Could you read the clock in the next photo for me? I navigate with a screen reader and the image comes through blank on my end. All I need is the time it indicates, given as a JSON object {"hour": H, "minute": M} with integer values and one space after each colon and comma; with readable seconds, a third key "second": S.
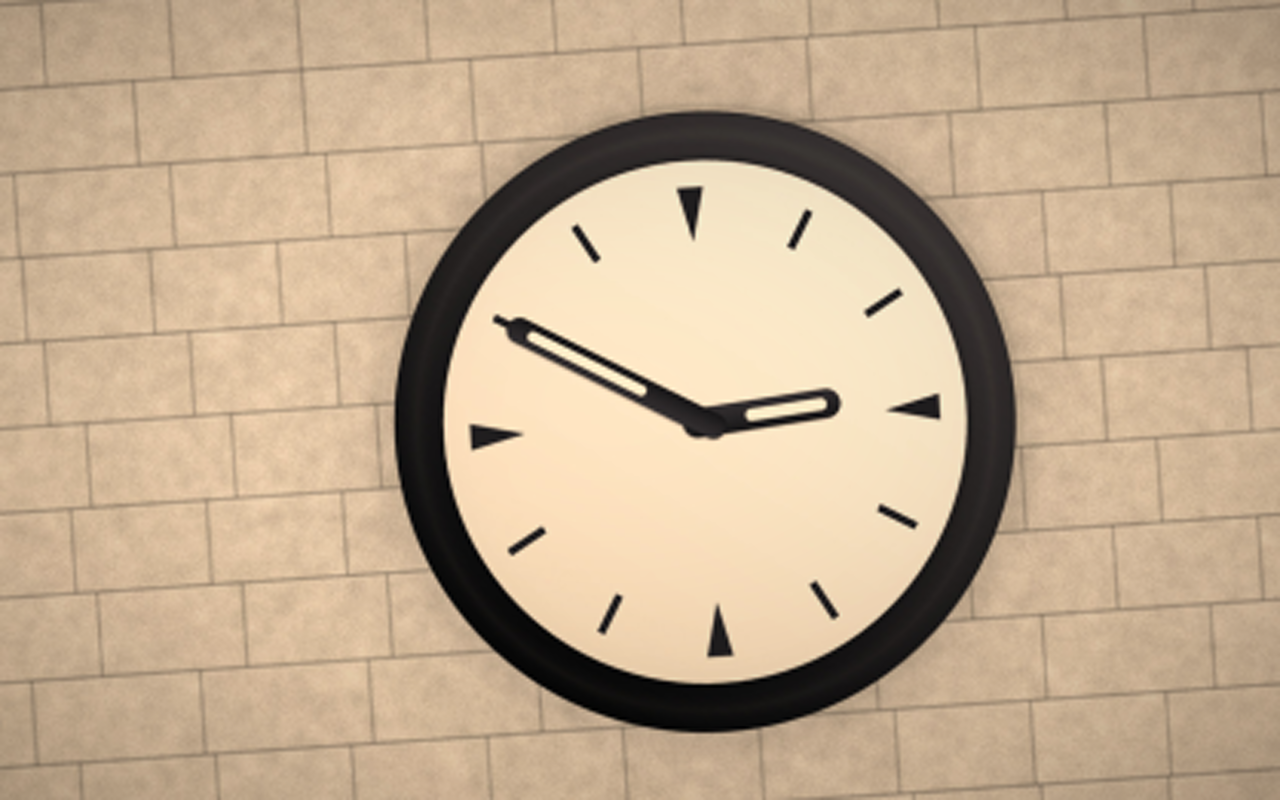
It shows {"hour": 2, "minute": 50}
